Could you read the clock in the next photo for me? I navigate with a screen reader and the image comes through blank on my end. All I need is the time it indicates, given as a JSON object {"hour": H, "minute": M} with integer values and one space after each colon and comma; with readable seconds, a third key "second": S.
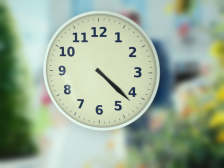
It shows {"hour": 4, "minute": 22}
